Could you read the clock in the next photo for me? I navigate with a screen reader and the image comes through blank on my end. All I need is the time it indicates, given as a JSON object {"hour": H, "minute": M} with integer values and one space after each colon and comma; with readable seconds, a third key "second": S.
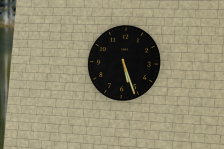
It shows {"hour": 5, "minute": 26}
